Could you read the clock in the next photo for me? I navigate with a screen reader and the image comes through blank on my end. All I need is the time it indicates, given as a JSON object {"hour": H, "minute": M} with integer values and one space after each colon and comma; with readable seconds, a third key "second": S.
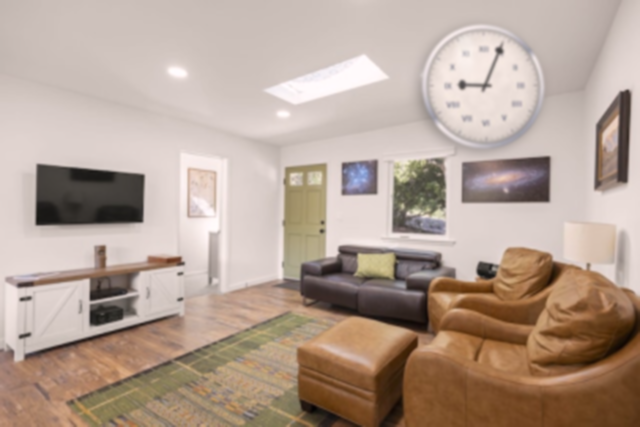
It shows {"hour": 9, "minute": 4}
